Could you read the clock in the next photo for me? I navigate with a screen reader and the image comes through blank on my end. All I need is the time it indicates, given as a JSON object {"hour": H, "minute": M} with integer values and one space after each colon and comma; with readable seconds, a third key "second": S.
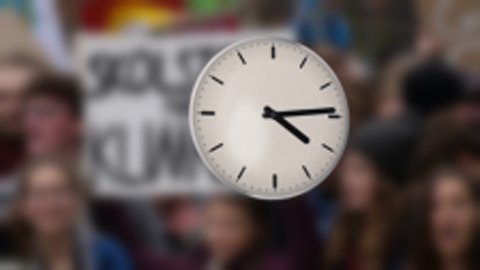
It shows {"hour": 4, "minute": 14}
